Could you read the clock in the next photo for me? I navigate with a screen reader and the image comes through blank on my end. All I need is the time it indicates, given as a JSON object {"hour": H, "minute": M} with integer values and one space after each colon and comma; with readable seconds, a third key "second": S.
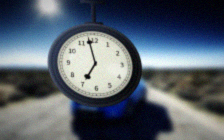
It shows {"hour": 6, "minute": 58}
